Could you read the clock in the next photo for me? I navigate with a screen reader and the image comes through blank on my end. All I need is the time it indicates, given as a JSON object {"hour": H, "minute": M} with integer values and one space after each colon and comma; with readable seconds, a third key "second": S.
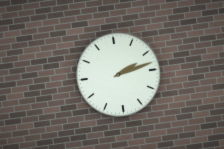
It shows {"hour": 2, "minute": 13}
